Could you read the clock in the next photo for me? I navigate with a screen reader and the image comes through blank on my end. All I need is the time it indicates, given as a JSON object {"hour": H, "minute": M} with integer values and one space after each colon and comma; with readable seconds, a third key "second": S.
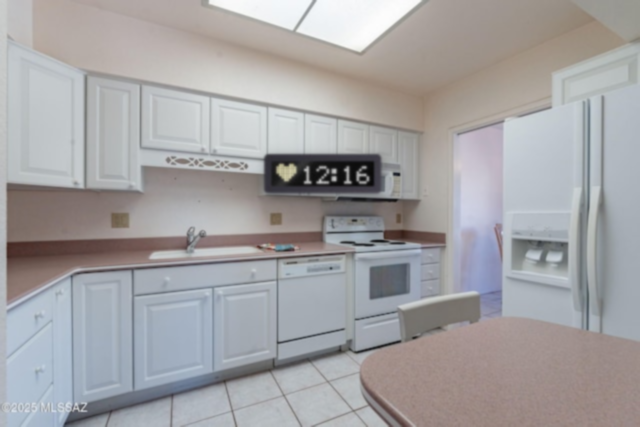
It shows {"hour": 12, "minute": 16}
